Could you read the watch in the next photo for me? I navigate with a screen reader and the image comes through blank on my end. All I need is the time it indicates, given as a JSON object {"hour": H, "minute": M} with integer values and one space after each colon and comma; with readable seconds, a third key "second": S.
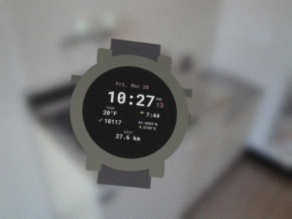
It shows {"hour": 10, "minute": 27}
